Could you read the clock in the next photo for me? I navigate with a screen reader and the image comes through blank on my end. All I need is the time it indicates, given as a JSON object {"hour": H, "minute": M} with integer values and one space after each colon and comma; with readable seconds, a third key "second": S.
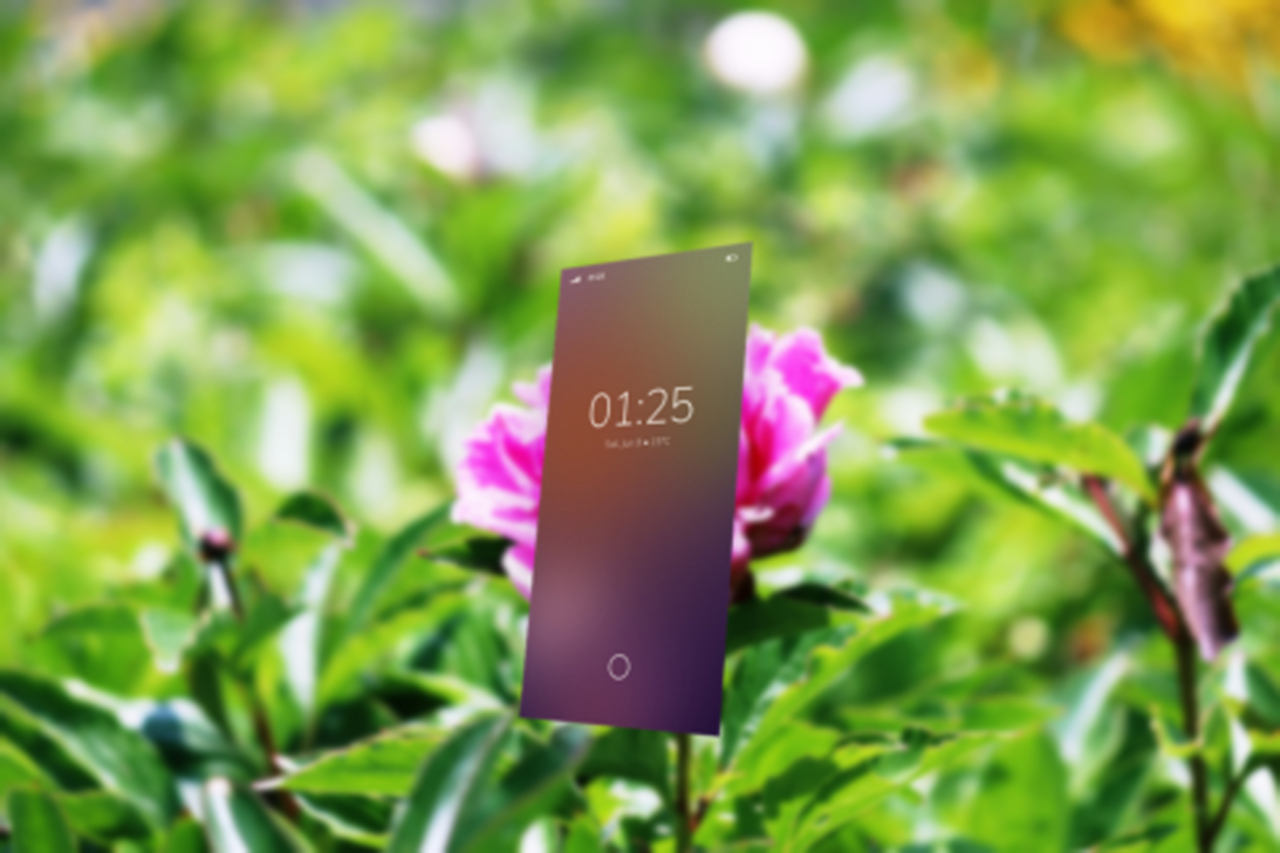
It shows {"hour": 1, "minute": 25}
